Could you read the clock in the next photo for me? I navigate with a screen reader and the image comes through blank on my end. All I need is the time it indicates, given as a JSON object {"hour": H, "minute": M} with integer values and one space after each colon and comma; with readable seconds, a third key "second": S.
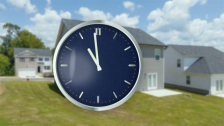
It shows {"hour": 10, "minute": 59}
